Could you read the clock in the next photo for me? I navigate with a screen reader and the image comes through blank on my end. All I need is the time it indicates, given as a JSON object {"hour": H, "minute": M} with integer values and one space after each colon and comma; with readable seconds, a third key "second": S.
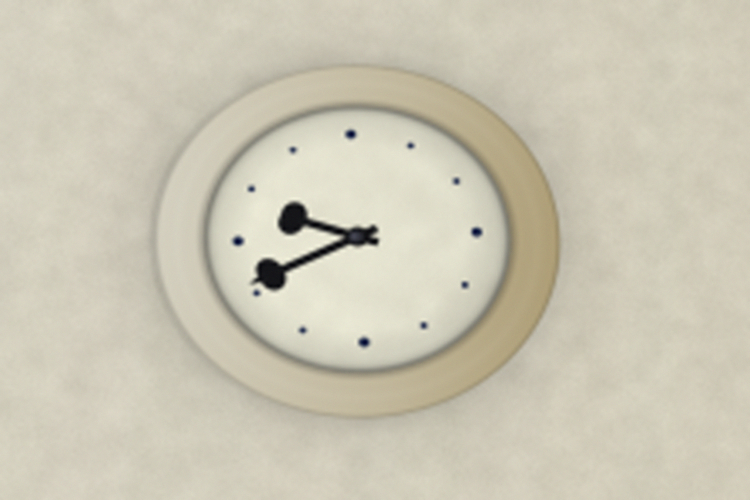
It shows {"hour": 9, "minute": 41}
